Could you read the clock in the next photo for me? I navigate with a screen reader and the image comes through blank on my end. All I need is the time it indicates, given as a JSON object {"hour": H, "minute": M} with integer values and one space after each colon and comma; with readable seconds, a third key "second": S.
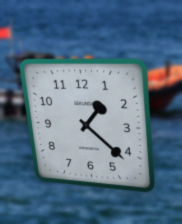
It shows {"hour": 1, "minute": 22}
